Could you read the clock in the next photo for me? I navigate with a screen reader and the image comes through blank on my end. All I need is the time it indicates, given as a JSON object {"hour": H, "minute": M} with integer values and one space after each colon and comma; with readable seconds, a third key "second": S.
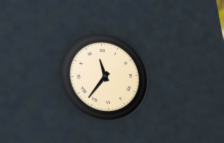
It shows {"hour": 11, "minute": 37}
